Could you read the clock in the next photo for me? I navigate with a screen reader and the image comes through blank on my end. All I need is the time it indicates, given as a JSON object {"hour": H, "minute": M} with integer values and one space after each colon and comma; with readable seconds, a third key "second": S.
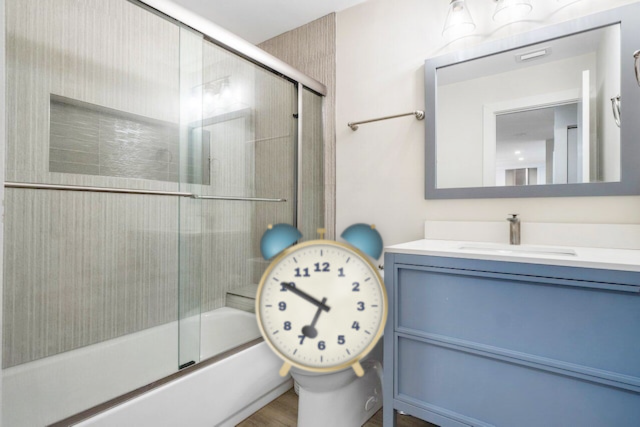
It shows {"hour": 6, "minute": 50}
